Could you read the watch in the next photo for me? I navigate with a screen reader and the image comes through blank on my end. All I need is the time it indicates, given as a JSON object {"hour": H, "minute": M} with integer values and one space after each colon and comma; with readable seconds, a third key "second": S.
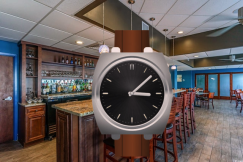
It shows {"hour": 3, "minute": 8}
